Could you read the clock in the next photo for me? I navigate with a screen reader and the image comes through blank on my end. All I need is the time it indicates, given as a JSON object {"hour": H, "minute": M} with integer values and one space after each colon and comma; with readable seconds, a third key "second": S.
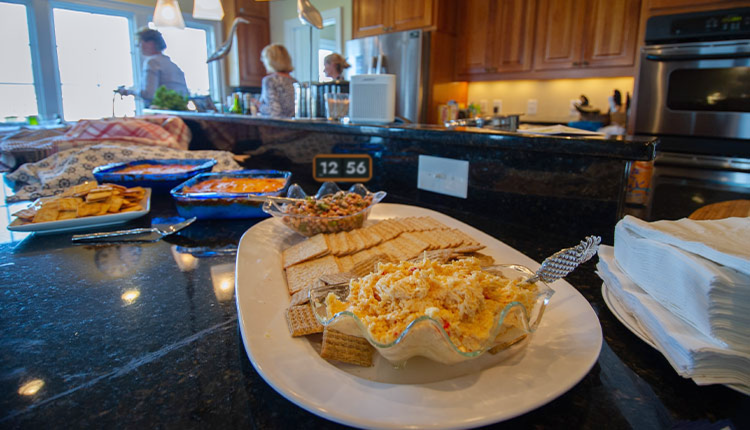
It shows {"hour": 12, "minute": 56}
